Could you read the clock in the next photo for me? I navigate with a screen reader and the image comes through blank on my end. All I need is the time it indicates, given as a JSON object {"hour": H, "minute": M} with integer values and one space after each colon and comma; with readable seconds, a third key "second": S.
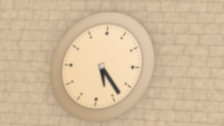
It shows {"hour": 5, "minute": 23}
